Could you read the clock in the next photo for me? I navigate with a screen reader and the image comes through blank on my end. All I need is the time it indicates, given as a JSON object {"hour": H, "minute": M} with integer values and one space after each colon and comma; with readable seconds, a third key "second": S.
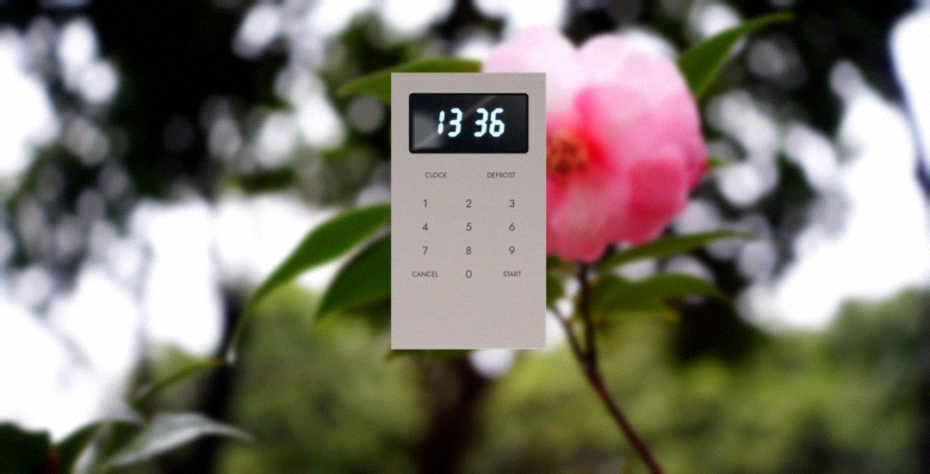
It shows {"hour": 13, "minute": 36}
